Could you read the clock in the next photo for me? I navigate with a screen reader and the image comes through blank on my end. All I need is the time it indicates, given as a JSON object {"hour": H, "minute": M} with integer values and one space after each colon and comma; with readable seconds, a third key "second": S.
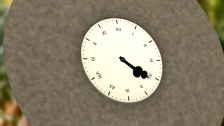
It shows {"hour": 4, "minute": 21}
